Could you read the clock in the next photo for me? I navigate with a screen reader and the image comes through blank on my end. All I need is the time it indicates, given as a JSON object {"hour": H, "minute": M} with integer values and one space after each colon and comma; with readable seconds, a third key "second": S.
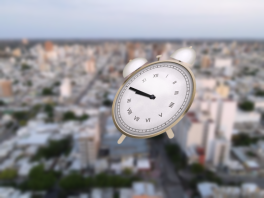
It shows {"hour": 9, "minute": 50}
